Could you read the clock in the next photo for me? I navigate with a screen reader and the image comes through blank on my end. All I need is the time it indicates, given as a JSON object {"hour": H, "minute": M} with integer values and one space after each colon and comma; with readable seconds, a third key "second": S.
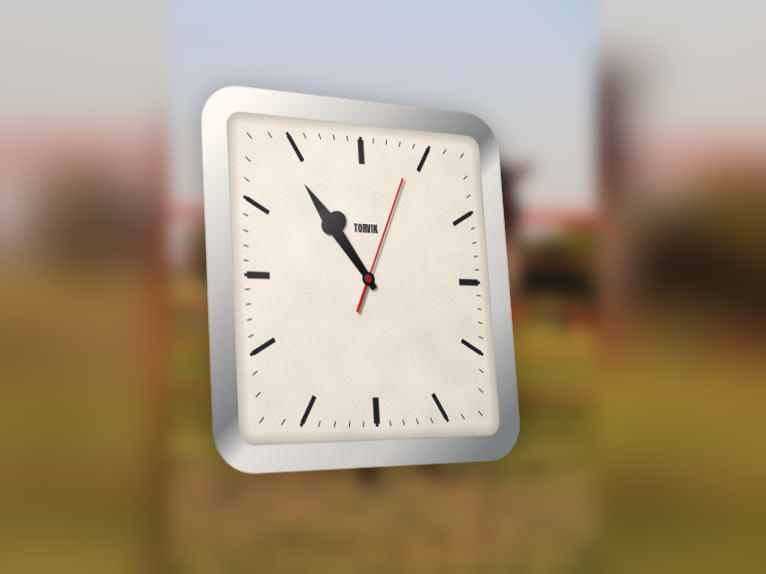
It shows {"hour": 10, "minute": 54, "second": 4}
